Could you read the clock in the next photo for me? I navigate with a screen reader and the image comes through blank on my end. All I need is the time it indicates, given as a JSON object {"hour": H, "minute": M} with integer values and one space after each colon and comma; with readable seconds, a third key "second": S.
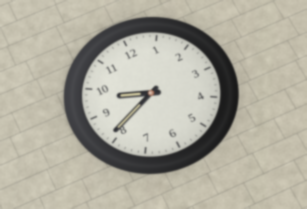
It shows {"hour": 9, "minute": 41}
